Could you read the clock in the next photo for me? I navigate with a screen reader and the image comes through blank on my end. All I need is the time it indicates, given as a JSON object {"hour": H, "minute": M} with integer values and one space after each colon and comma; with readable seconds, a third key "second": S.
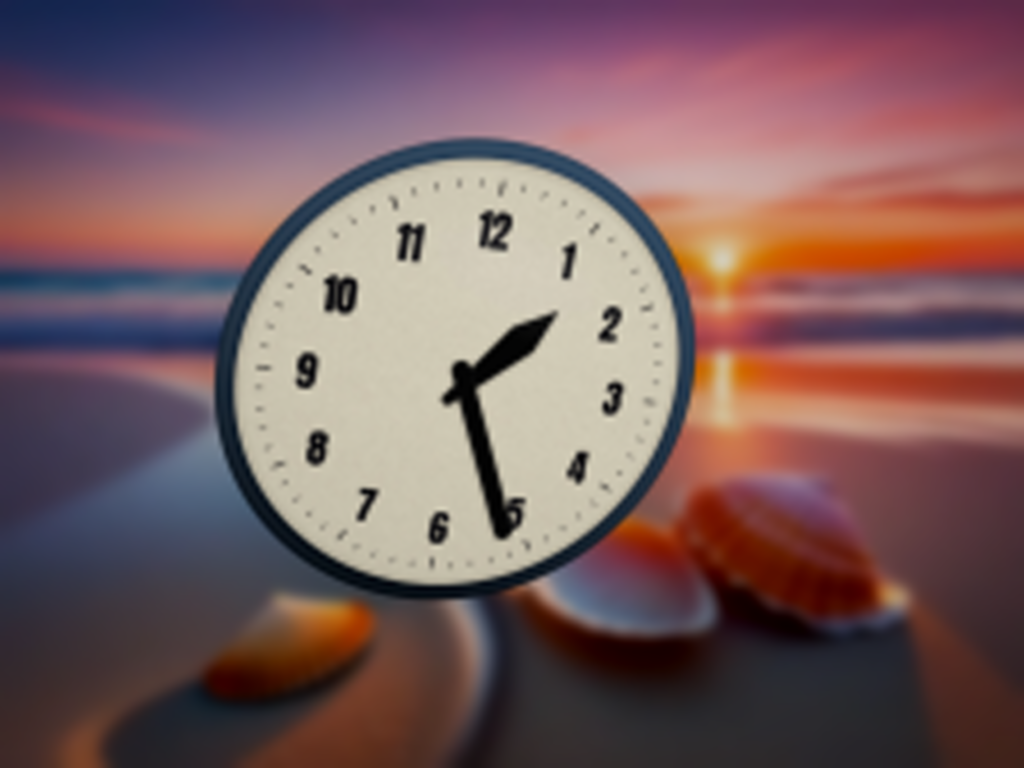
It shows {"hour": 1, "minute": 26}
